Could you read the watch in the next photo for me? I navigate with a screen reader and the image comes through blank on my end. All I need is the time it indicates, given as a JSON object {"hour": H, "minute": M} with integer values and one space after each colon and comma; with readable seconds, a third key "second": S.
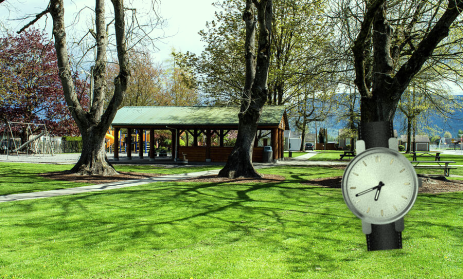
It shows {"hour": 6, "minute": 42}
